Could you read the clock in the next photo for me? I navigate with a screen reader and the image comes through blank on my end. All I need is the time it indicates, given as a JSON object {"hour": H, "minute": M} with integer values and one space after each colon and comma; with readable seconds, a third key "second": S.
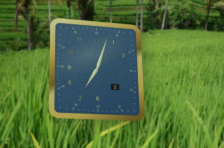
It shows {"hour": 7, "minute": 3}
